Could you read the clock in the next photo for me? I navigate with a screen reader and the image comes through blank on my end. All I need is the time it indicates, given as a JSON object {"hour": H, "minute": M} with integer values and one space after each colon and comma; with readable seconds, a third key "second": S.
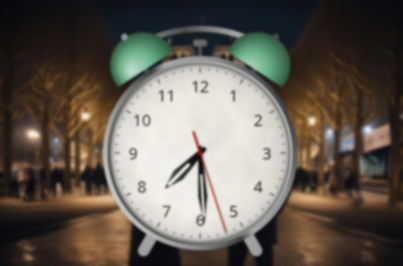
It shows {"hour": 7, "minute": 29, "second": 27}
